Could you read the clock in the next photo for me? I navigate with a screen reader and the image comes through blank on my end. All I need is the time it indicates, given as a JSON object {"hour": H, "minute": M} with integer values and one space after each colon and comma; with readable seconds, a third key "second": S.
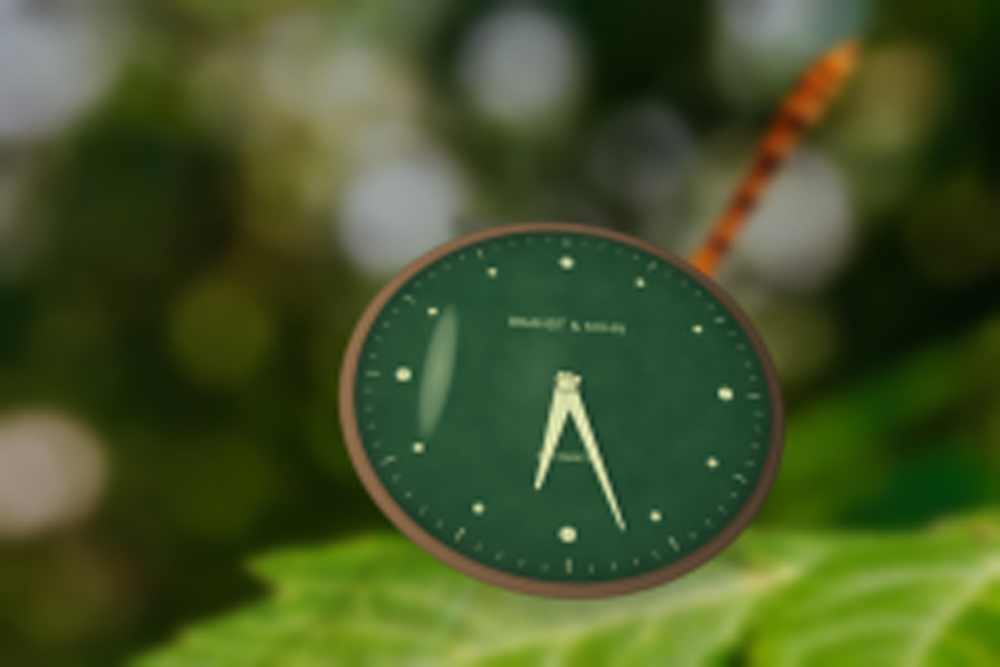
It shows {"hour": 6, "minute": 27}
